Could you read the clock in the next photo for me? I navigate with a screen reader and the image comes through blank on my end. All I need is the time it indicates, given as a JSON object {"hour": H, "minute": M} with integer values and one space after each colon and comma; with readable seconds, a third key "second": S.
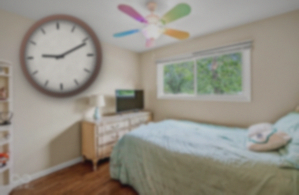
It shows {"hour": 9, "minute": 11}
